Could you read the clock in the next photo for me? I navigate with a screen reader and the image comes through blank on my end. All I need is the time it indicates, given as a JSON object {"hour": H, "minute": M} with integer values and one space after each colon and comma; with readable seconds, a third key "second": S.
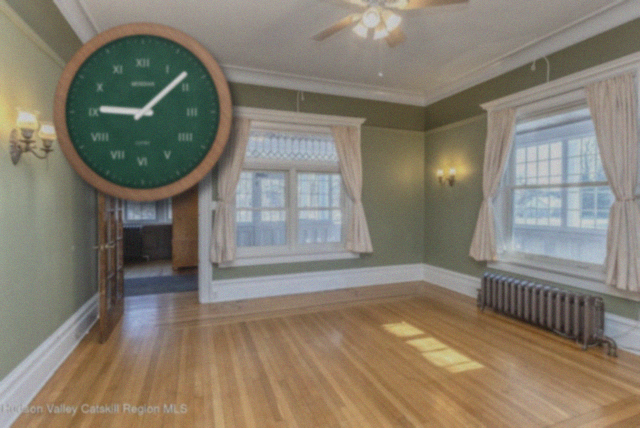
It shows {"hour": 9, "minute": 8}
